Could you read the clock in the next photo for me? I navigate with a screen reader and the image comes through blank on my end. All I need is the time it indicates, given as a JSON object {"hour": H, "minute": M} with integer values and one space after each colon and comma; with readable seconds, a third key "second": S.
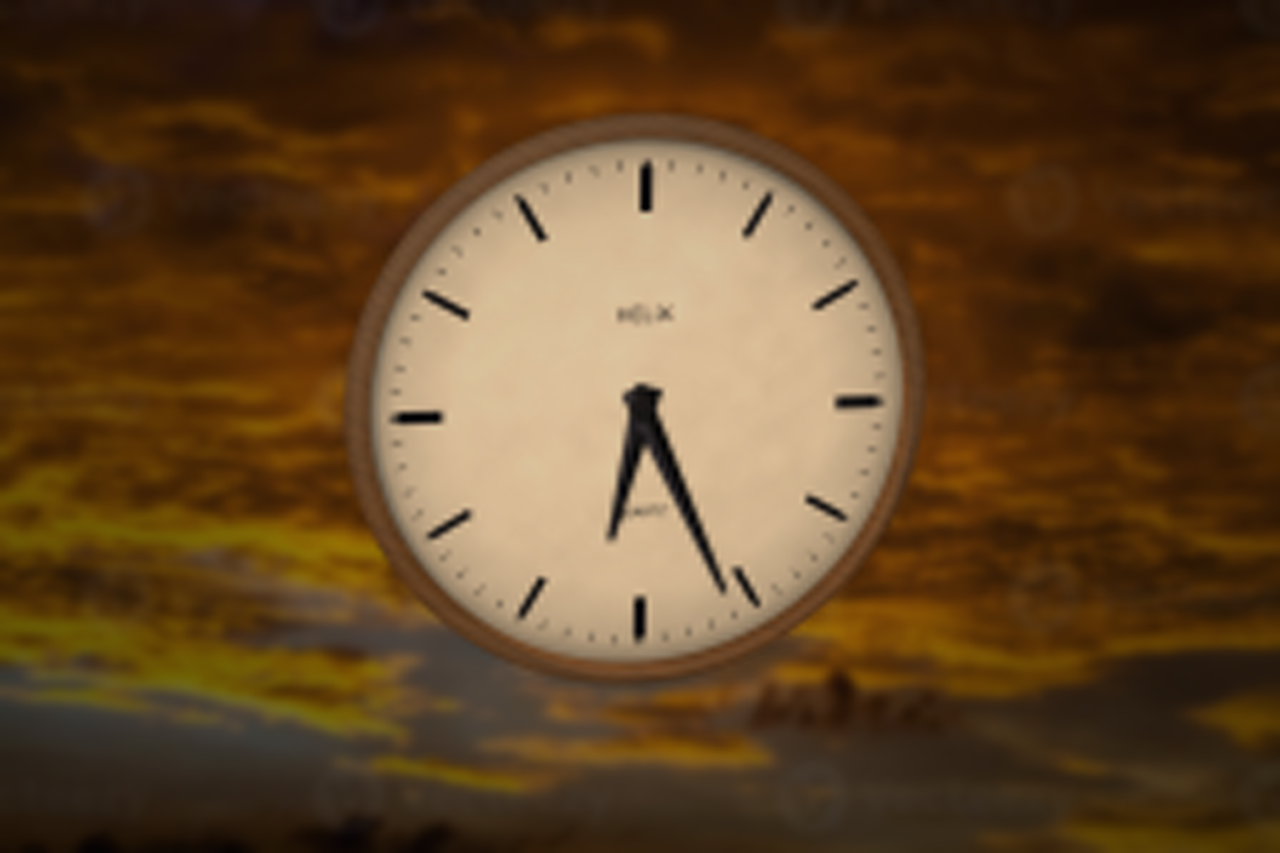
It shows {"hour": 6, "minute": 26}
